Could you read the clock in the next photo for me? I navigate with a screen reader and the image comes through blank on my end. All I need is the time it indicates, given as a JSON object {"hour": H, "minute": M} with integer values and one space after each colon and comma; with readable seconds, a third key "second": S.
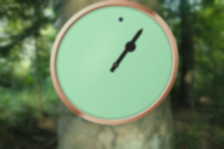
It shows {"hour": 1, "minute": 5}
